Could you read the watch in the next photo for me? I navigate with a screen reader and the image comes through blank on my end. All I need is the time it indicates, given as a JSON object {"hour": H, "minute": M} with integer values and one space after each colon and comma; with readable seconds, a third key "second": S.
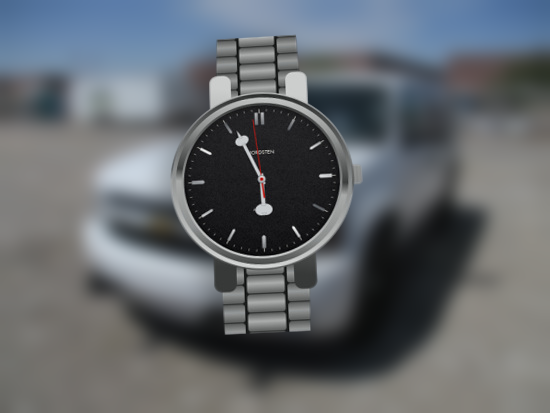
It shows {"hour": 5, "minute": 55, "second": 59}
